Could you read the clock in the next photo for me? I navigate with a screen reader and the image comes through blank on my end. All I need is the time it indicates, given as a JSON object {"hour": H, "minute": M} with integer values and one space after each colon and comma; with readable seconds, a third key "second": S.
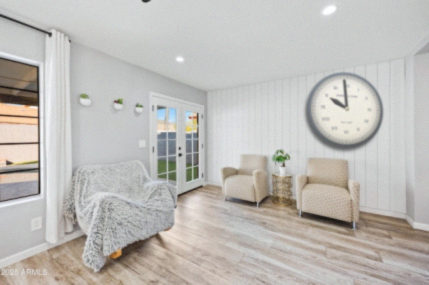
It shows {"hour": 9, "minute": 59}
